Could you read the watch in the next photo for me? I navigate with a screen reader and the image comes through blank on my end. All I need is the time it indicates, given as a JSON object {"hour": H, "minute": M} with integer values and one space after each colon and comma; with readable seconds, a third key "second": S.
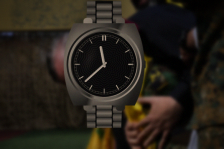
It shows {"hour": 11, "minute": 38}
